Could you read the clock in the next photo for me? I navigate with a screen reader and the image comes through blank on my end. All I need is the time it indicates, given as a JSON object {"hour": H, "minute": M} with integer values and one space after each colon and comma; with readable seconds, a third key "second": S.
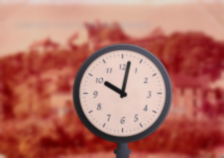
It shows {"hour": 10, "minute": 2}
